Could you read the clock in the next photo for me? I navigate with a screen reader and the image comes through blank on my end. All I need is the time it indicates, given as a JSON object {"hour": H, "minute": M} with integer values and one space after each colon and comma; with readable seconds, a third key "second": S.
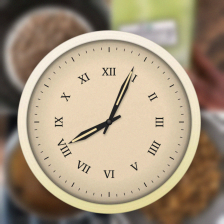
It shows {"hour": 8, "minute": 4}
